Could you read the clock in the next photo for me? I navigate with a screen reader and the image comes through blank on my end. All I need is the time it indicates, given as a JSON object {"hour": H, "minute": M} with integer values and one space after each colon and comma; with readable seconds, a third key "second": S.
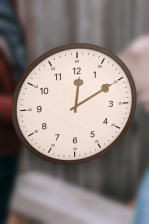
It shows {"hour": 12, "minute": 10}
